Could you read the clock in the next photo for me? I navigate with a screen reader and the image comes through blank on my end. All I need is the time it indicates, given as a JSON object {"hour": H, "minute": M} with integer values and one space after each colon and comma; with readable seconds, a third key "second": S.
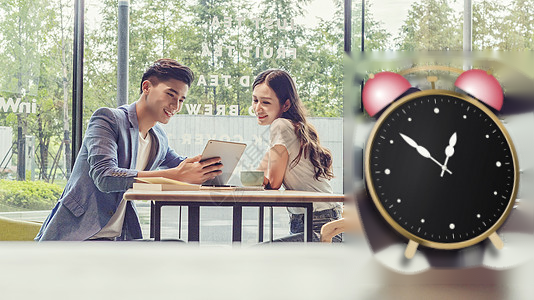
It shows {"hour": 12, "minute": 52}
